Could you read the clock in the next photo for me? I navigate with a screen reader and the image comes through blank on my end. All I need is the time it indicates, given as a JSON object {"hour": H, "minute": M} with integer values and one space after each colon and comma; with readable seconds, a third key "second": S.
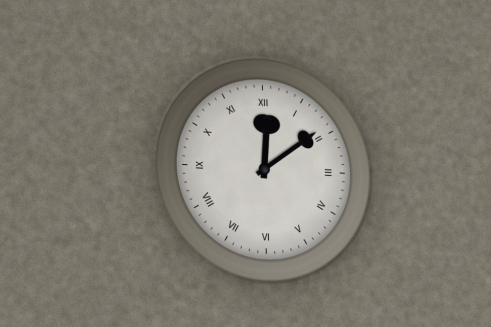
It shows {"hour": 12, "minute": 9}
